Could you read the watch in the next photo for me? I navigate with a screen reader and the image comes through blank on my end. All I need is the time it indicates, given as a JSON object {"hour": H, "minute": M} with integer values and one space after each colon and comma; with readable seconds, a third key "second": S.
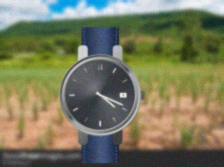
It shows {"hour": 4, "minute": 19}
